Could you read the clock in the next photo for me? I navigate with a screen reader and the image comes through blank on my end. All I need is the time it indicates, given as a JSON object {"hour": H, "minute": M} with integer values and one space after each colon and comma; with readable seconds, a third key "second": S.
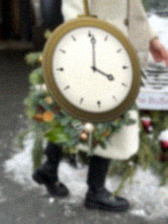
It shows {"hour": 4, "minute": 1}
